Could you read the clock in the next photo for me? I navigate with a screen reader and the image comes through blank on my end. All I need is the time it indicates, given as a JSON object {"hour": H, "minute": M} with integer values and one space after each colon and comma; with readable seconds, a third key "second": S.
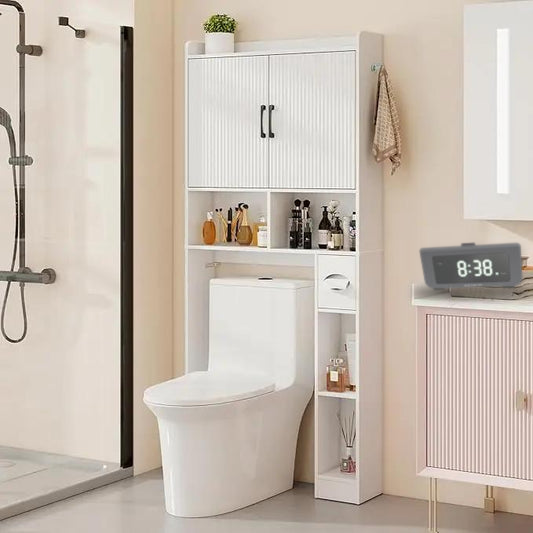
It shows {"hour": 8, "minute": 38}
